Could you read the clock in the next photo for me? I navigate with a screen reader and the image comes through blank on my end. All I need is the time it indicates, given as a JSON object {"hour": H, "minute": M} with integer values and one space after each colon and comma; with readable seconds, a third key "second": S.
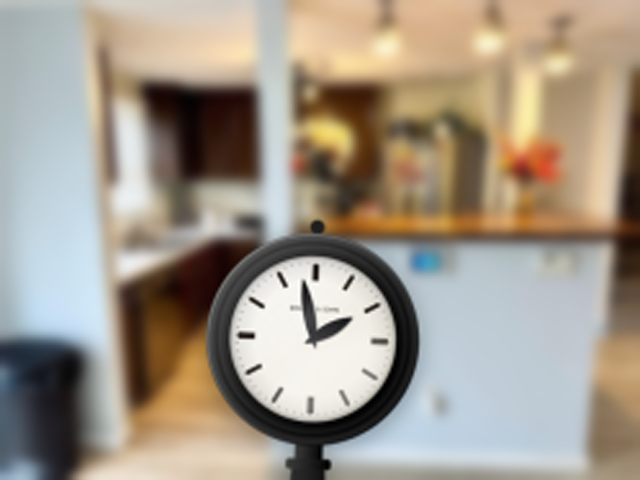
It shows {"hour": 1, "minute": 58}
